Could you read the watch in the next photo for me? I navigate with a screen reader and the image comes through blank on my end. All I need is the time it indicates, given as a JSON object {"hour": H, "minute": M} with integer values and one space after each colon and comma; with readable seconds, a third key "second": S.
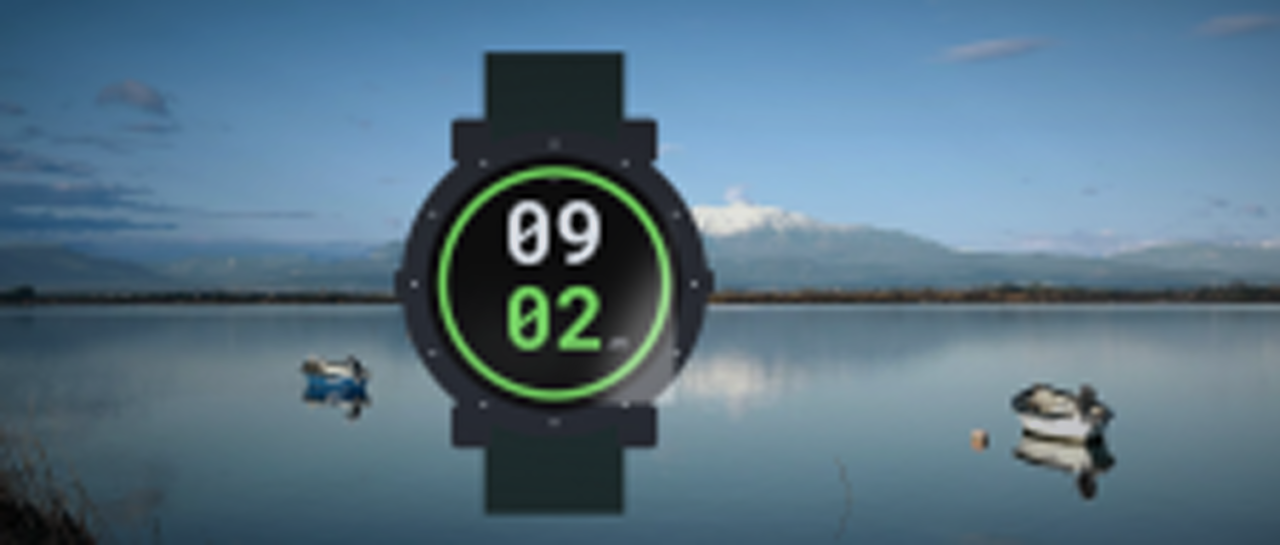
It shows {"hour": 9, "minute": 2}
